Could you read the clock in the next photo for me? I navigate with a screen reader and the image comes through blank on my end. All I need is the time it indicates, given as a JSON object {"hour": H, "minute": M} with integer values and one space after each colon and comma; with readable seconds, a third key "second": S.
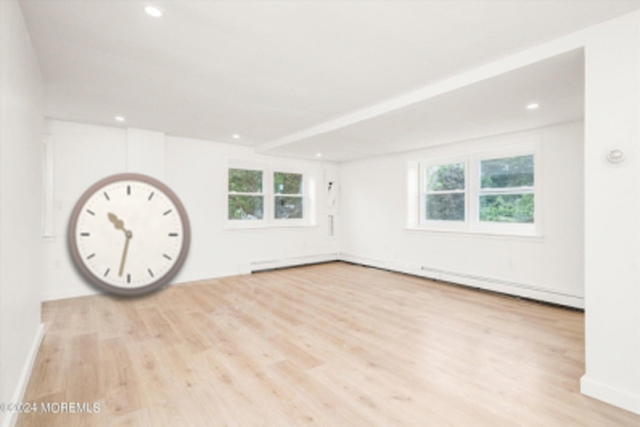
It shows {"hour": 10, "minute": 32}
